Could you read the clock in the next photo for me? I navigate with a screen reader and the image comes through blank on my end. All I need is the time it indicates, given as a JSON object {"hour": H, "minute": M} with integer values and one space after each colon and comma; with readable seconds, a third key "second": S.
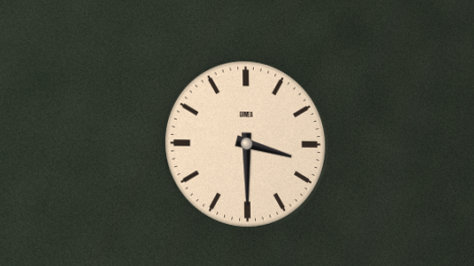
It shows {"hour": 3, "minute": 30}
